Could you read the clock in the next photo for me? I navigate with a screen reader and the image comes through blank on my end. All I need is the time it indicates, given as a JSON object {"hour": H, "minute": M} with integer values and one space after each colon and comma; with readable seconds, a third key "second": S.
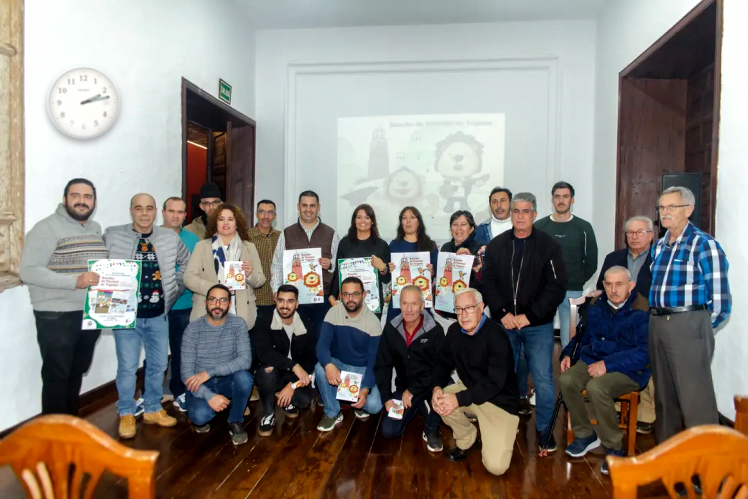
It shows {"hour": 2, "minute": 13}
